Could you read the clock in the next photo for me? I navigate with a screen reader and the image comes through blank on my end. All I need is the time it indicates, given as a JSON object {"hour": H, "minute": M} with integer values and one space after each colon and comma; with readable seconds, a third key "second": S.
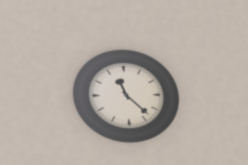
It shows {"hour": 11, "minute": 23}
